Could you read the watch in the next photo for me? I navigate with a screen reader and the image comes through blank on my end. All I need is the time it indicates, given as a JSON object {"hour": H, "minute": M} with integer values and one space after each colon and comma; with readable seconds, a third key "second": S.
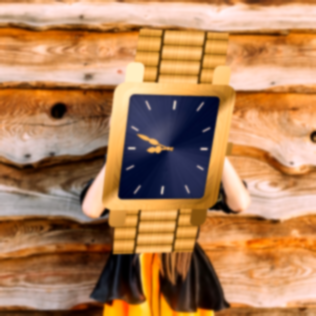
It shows {"hour": 8, "minute": 49}
